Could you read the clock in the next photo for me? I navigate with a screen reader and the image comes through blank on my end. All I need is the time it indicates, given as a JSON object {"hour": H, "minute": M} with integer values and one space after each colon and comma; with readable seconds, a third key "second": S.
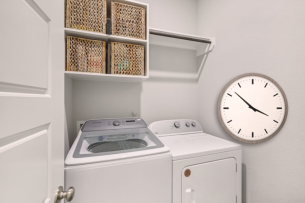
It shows {"hour": 3, "minute": 52}
